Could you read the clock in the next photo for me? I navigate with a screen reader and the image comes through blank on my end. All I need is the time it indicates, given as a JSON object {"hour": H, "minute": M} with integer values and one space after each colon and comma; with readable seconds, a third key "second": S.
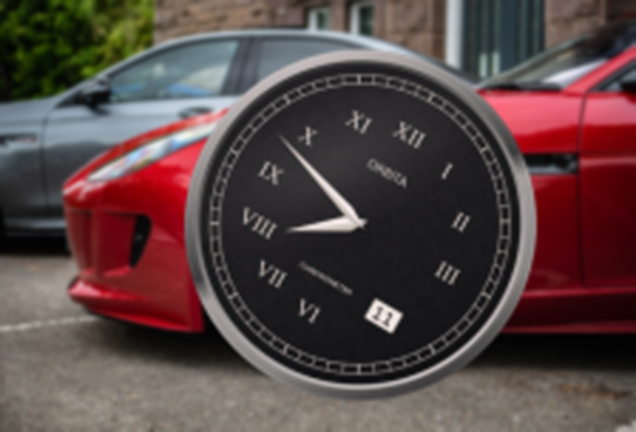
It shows {"hour": 7, "minute": 48}
